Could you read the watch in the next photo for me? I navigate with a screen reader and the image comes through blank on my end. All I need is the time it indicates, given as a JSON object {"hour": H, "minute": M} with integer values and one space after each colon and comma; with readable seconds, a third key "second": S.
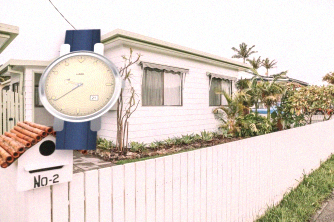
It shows {"hour": 9, "minute": 39}
